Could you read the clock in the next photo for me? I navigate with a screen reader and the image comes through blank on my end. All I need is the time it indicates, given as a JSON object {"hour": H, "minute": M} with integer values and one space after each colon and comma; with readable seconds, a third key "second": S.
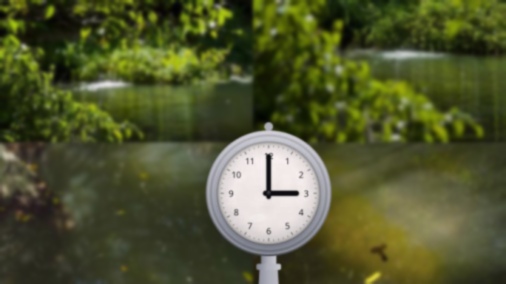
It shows {"hour": 3, "minute": 0}
